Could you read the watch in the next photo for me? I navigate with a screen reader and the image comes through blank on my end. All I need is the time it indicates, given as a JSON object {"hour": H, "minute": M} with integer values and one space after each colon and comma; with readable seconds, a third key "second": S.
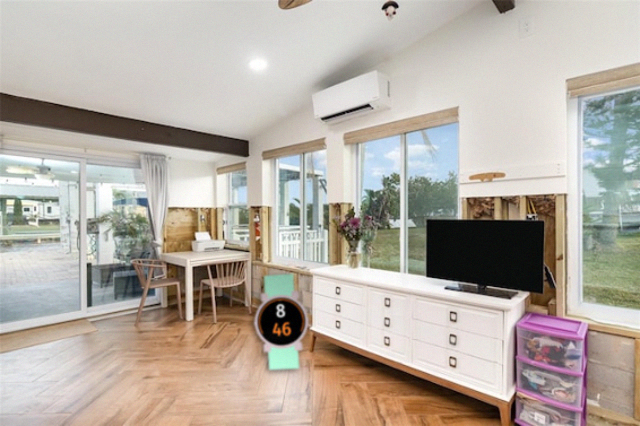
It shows {"hour": 8, "minute": 46}
